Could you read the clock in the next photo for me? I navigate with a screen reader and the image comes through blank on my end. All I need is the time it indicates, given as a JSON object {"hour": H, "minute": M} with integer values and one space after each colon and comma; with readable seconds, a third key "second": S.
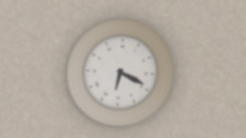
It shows {"hour": 6, "minute": 19}
